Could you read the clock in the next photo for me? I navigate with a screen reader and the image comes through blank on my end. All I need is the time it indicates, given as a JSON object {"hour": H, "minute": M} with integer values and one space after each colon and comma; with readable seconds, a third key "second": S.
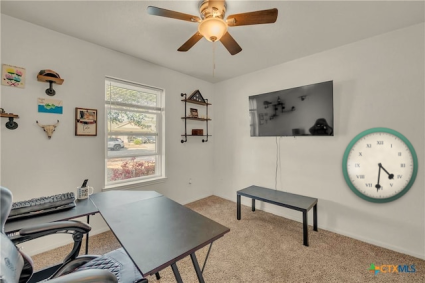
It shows {"hour": 4, "minute": 31}
